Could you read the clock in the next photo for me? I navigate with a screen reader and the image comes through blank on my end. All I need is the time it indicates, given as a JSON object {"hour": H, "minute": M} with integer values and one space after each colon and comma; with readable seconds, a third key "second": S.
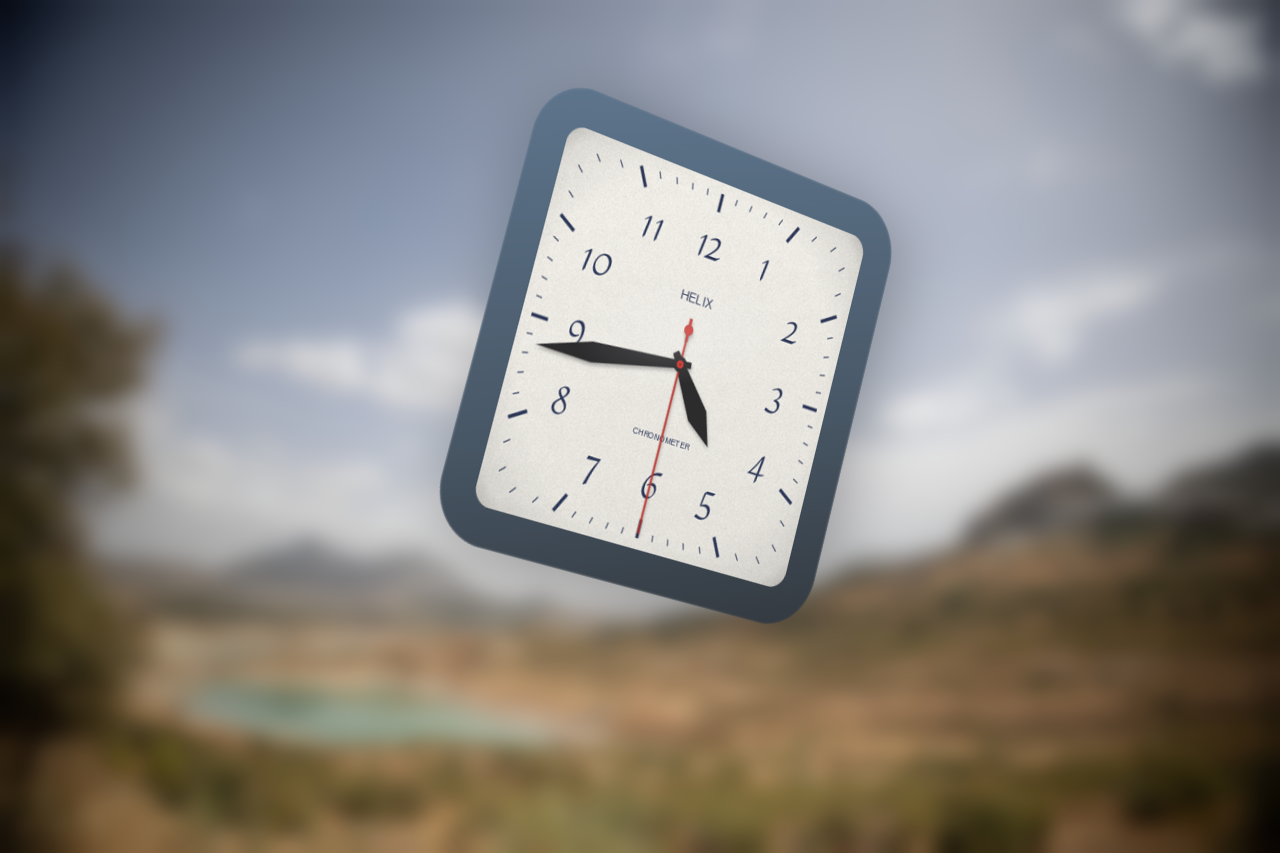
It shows {"hour": 4, "minute": 43, "second": 30}
